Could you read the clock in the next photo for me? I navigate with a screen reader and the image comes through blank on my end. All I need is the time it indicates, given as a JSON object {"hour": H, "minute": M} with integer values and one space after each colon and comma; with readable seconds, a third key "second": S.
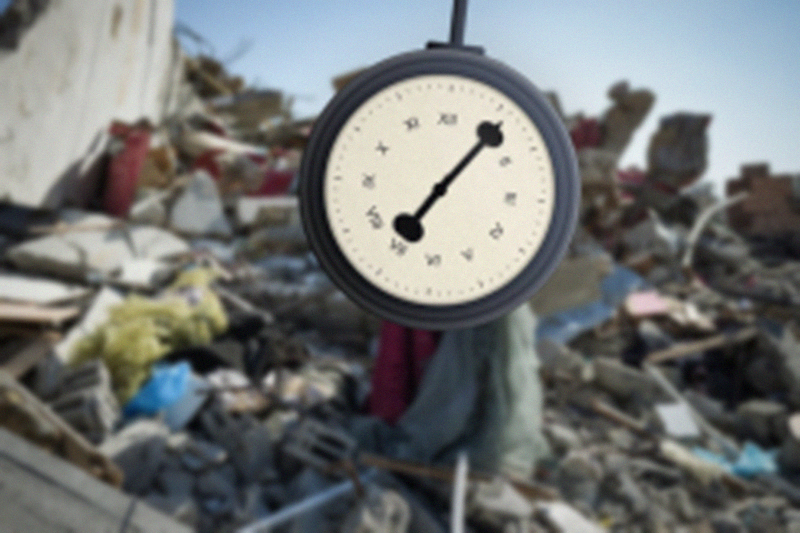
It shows {"hour": 7, "minute": 6}
